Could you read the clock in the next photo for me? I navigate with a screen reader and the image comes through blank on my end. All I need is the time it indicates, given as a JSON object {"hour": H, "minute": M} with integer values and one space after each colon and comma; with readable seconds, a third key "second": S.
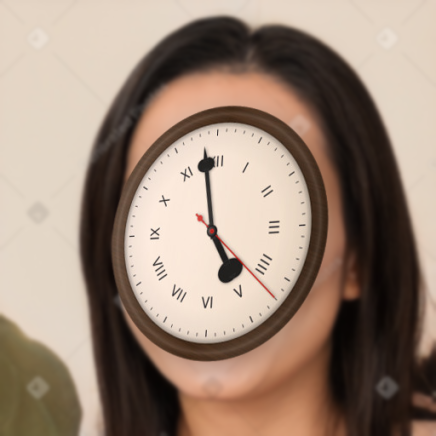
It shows {"hour": 4, "minute": 58, "second": 22}
